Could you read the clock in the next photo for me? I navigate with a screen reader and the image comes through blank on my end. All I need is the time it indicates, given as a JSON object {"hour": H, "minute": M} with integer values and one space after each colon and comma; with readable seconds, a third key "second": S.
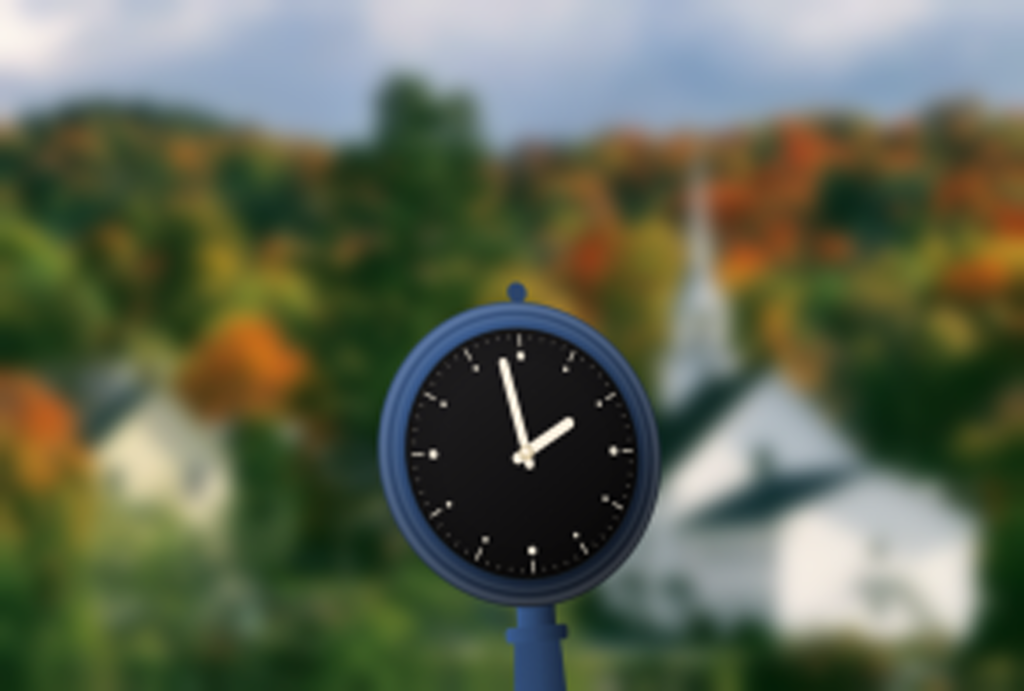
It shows {"hour": 1, "minute": 58}
